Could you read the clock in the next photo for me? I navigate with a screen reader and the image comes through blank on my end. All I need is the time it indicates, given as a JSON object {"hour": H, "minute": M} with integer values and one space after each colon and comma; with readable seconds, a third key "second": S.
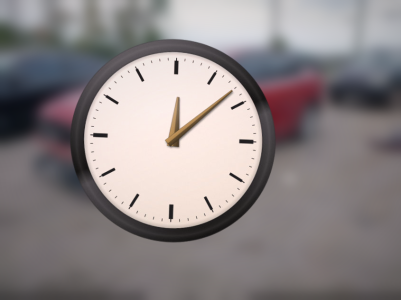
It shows {"hour": 12, "minute": 8}
